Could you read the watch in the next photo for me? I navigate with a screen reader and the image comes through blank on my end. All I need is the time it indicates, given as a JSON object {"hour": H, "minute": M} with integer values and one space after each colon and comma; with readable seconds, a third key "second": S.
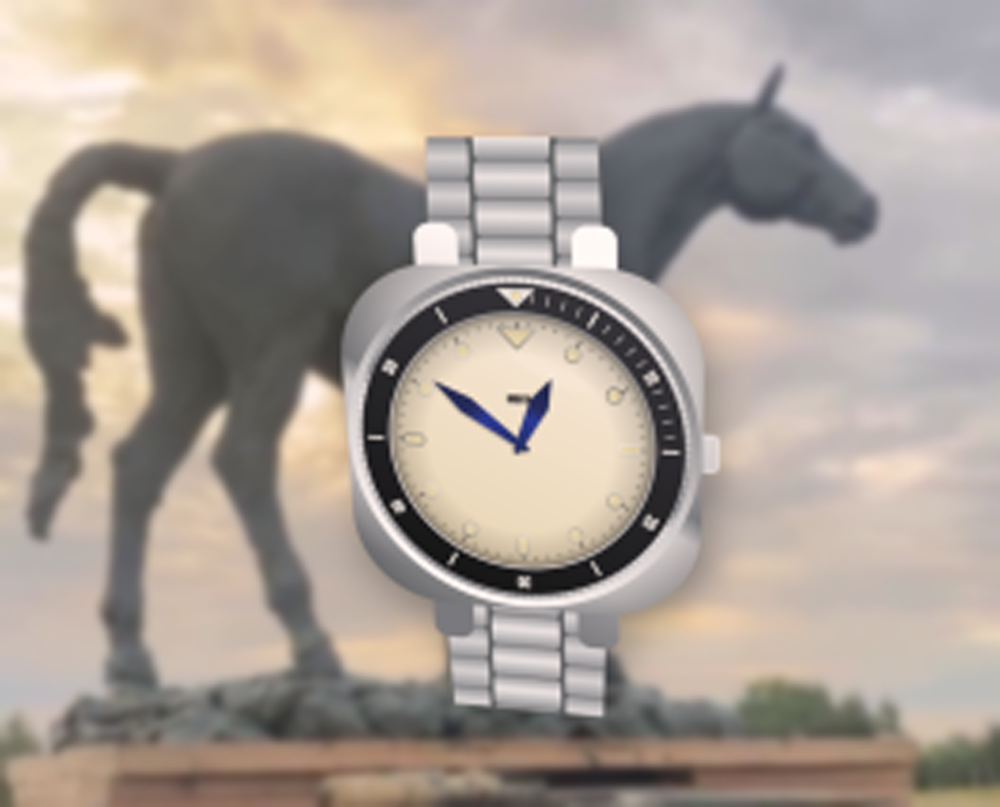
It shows {"hour": 12, "minute": 51}
